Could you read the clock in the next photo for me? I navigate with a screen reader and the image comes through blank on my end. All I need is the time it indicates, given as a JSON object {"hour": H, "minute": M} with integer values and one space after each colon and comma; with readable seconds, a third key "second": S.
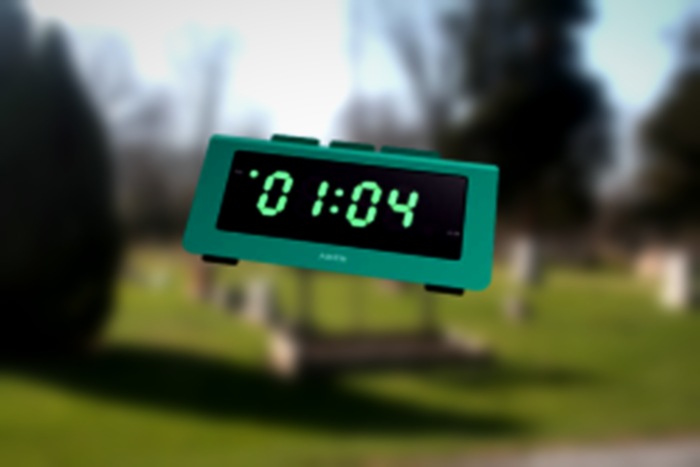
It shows {"hour": 1, "minute": 4}
